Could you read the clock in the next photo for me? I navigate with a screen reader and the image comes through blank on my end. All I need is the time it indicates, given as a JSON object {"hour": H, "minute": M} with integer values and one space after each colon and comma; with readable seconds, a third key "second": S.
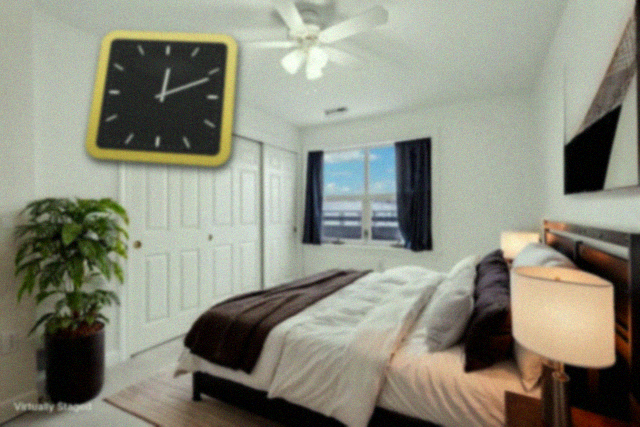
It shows {"hour": 12, "minute": 11}
